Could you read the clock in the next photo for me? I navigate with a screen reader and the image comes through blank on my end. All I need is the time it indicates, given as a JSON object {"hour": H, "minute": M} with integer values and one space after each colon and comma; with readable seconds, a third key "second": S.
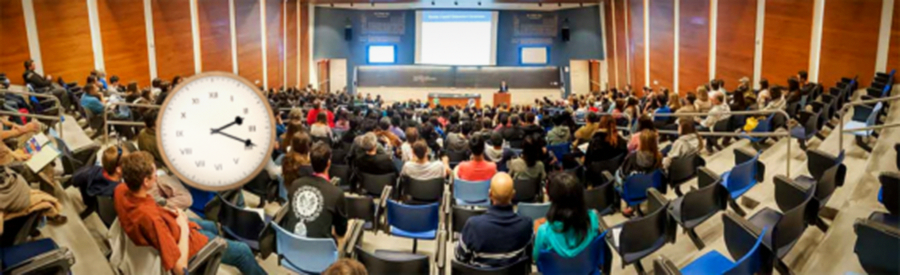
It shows {"hour": 2, "minute": 19}
